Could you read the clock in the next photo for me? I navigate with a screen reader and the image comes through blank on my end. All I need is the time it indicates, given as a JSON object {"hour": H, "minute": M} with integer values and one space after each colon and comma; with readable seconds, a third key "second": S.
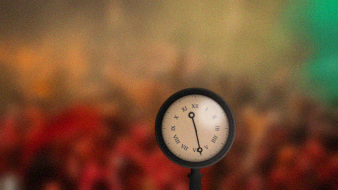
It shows {"hour": 11, "minute": 28}
